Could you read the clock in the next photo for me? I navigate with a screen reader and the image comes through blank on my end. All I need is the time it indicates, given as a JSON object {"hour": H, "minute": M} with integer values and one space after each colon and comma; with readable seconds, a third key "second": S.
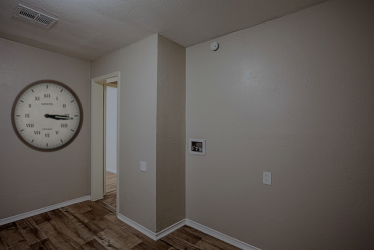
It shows {"hour": 3, "minute": 16}
